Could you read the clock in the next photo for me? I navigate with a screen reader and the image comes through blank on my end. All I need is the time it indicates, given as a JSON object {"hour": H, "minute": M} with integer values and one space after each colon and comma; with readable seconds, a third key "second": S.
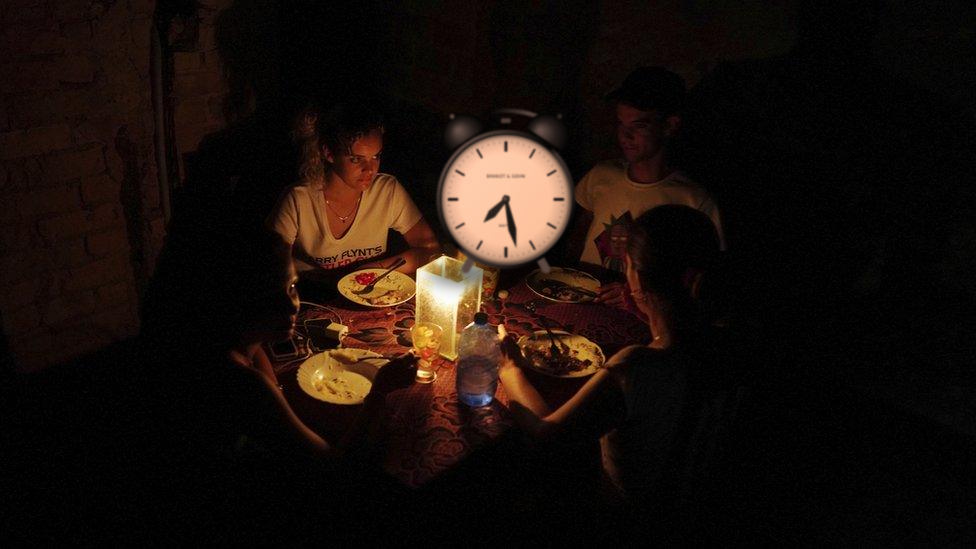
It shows {"hour": 7, "minute": 28}
